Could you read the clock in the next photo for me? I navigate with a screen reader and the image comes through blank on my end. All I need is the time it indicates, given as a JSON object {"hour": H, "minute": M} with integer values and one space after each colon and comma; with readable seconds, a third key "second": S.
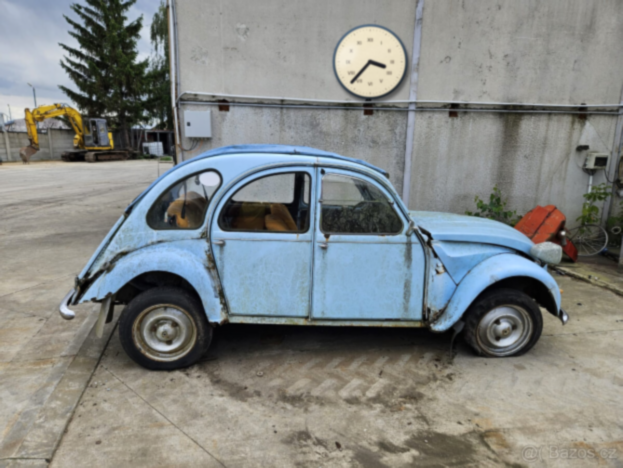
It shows {"hour": 3, "minute": 37}
